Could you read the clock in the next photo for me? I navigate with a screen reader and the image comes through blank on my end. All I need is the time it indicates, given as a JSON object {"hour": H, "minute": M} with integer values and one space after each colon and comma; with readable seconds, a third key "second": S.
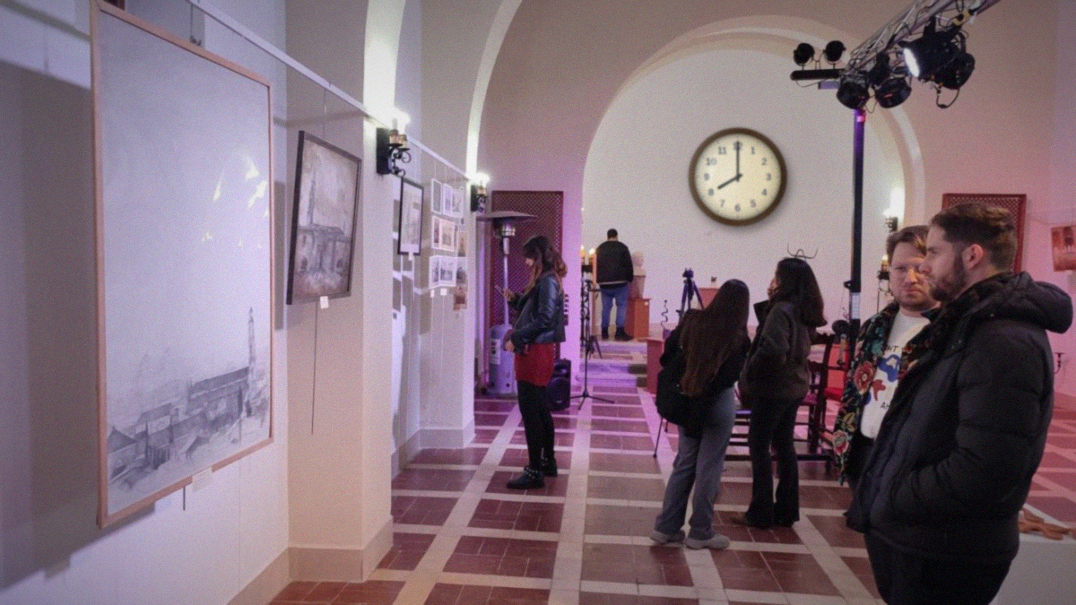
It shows {"hour": 8, "minute": 0}
